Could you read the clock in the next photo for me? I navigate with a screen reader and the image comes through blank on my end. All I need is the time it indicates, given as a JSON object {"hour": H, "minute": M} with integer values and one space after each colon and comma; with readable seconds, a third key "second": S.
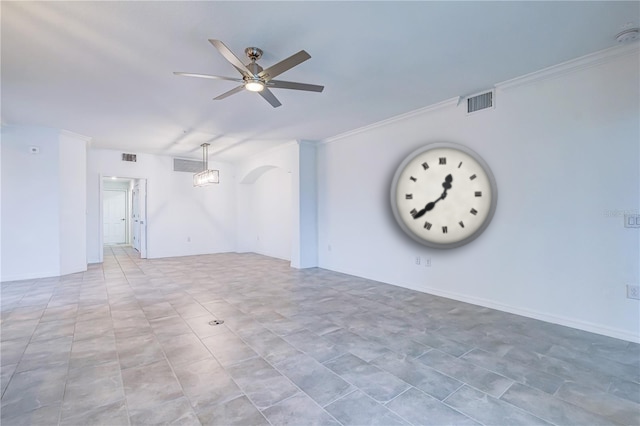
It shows {"hour": 12, "minute": 39}
